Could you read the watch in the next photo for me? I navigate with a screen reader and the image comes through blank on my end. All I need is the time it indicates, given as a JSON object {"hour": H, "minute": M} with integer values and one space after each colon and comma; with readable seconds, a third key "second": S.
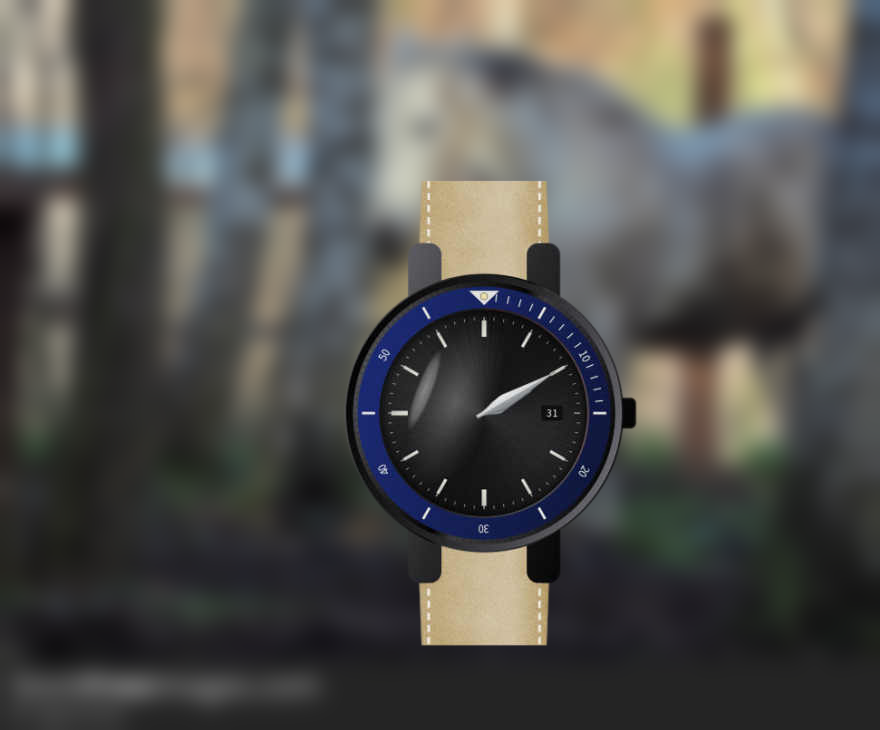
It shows {"hour": 2, "minute": 10}
